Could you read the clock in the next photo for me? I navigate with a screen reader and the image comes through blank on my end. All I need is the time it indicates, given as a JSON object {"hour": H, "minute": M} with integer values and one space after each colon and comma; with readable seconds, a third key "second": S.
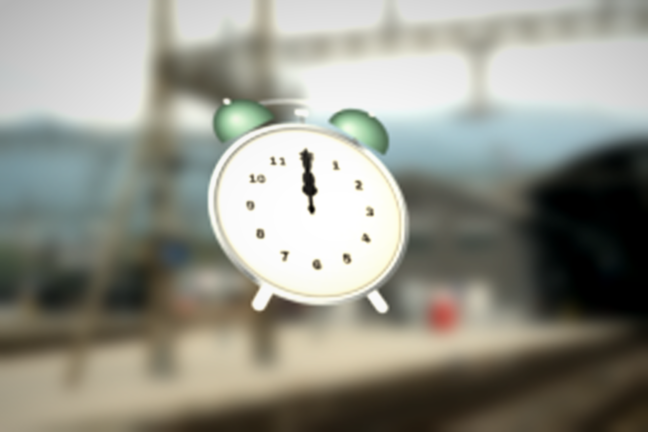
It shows {"hour": 12, "minute": 0}
